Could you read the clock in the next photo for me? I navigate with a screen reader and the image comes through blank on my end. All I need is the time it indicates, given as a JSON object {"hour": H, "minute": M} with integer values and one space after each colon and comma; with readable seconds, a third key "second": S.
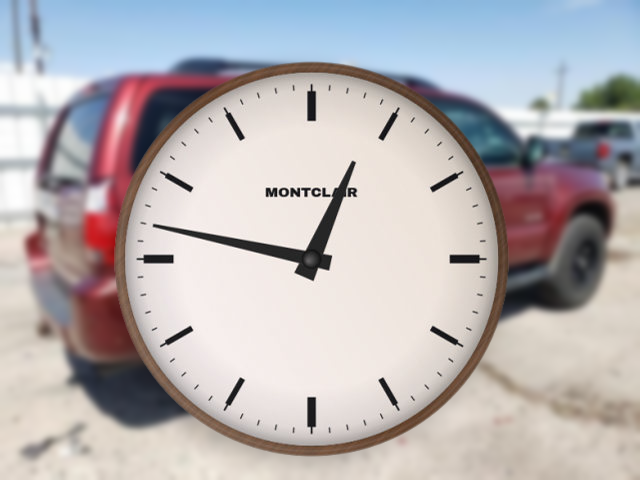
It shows {"hour": 12, "minute": 47}
